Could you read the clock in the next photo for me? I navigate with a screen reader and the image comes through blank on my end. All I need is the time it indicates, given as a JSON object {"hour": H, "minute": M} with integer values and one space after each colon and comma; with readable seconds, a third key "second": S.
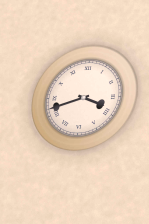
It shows {"hour": 3, "minute": 42}
